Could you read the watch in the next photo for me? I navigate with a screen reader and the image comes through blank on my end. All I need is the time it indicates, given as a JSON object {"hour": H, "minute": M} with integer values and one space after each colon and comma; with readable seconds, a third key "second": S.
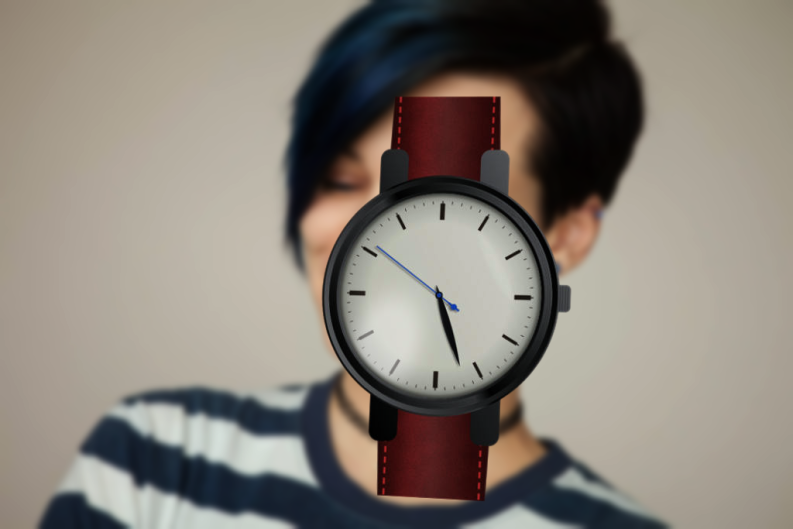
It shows {"hour": 5, "minute": 26, "second": 51}
